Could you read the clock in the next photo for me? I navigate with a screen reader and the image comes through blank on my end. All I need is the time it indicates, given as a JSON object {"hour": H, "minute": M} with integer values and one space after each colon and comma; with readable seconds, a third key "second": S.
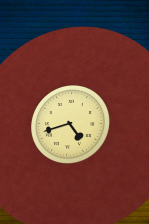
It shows {"hour": 4, "minute": 42}
